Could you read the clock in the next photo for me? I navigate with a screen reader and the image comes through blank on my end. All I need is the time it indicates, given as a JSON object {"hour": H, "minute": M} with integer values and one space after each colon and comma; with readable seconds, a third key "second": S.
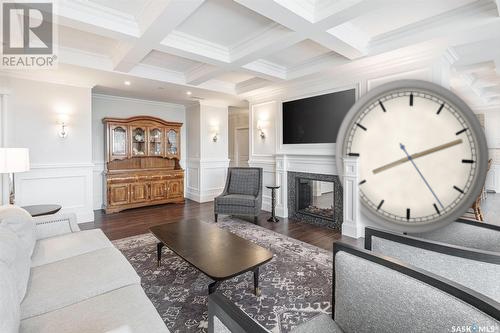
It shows {"hour": 8, "minute": 11, "second": 24}
